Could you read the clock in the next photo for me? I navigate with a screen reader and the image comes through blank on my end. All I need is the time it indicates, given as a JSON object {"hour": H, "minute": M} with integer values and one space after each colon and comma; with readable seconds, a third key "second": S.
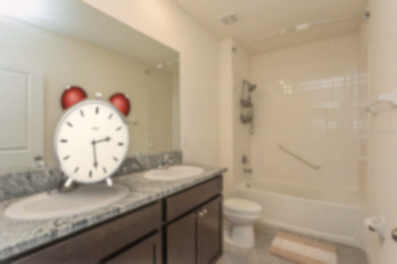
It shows {"hour": 2, "minute": 28}
